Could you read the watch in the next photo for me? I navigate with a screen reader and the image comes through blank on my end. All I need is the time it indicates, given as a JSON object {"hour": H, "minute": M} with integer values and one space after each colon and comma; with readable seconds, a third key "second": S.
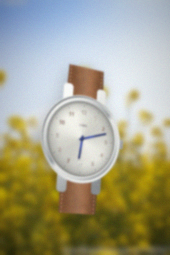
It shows {"hour": 6, "minute": 12}
